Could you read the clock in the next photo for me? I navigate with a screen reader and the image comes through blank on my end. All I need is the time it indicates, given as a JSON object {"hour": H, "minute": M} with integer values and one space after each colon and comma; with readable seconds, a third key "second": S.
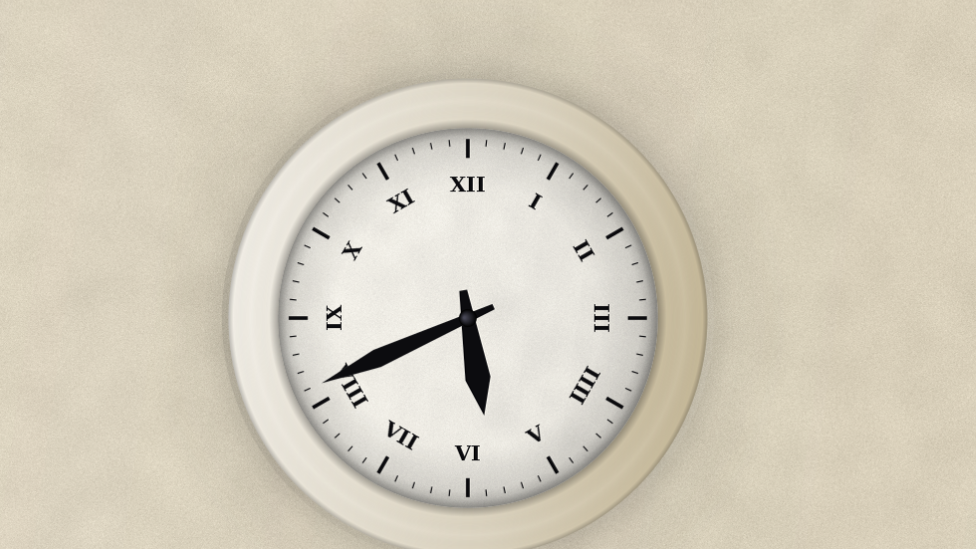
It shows {"hour": 5, "minute": 41}
